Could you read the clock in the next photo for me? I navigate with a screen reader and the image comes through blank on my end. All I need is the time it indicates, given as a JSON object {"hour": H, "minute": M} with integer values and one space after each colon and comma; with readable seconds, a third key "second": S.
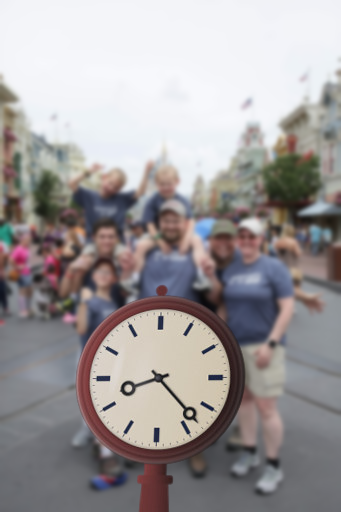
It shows {"hour": 8, "minute": 23}
